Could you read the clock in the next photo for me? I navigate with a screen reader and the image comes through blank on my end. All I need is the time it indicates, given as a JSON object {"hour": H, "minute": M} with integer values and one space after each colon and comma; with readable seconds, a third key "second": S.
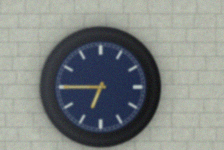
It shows {"hour": 6, "minute": 45}
